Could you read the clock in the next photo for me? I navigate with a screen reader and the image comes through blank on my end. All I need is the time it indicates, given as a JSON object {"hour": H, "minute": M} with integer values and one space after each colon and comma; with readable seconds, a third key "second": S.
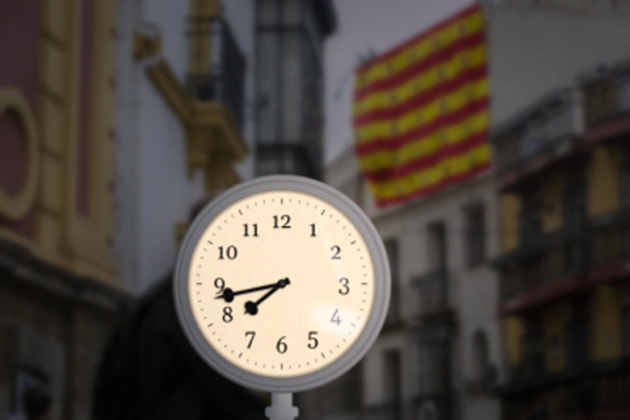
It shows {"hour": 7, "minute": 43}
